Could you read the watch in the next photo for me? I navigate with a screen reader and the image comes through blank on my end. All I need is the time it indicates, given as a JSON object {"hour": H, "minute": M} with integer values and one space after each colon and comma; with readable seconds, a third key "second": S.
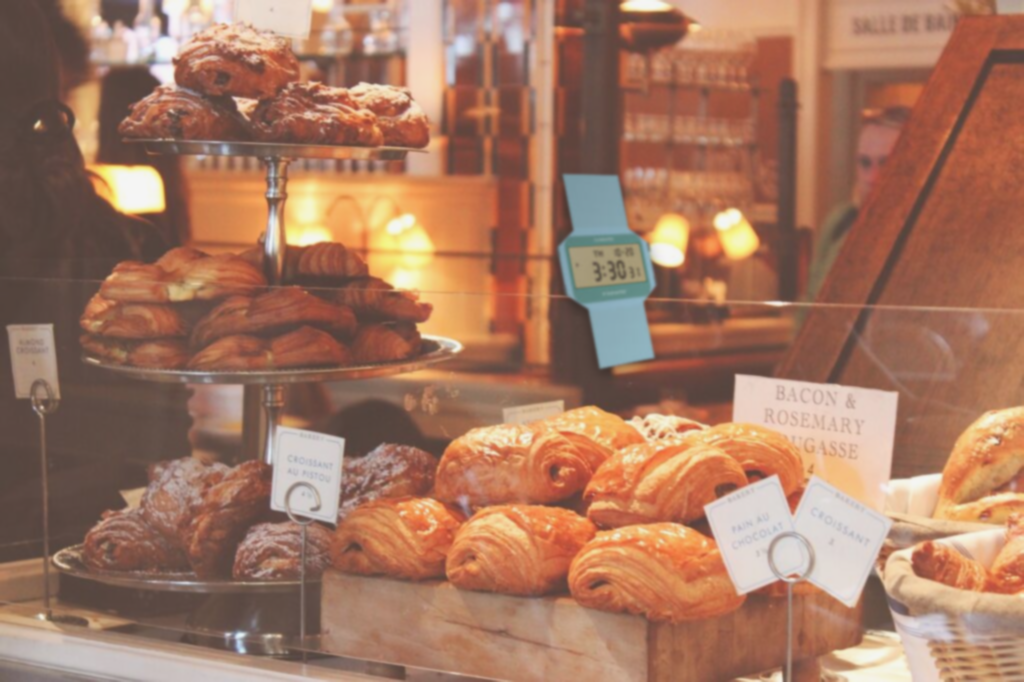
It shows {"hour": 3, "minute": 30}
